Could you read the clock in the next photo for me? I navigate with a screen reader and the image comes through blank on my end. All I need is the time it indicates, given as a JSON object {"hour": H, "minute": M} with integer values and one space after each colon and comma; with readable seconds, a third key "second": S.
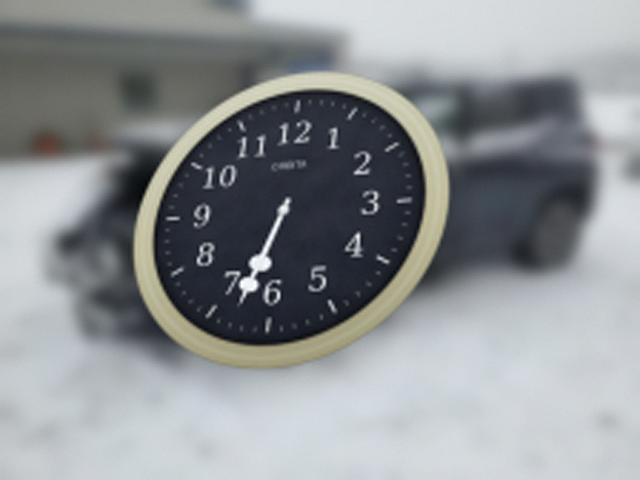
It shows {"hour": 6, "minute": 33}
